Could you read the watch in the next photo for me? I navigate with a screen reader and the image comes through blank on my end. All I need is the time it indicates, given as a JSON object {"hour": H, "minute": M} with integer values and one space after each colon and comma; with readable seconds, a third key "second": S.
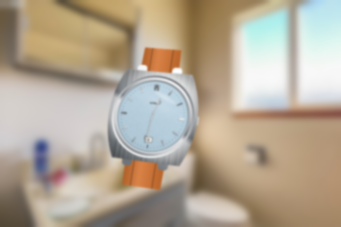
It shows {"hour": 12, "minute": 31}
